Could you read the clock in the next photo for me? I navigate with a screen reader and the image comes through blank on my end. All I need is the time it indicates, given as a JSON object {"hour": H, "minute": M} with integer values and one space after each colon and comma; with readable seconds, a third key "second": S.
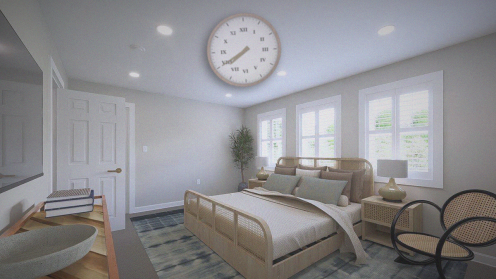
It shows {"hour": 7, "minute": 40}
